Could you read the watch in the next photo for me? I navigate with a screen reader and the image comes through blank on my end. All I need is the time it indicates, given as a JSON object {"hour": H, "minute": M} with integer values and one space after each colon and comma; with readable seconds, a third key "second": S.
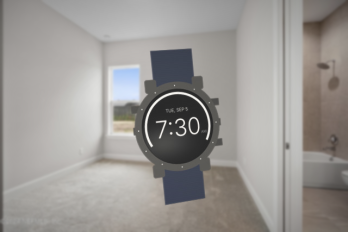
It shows {"hour": 7, "minute": 30}
